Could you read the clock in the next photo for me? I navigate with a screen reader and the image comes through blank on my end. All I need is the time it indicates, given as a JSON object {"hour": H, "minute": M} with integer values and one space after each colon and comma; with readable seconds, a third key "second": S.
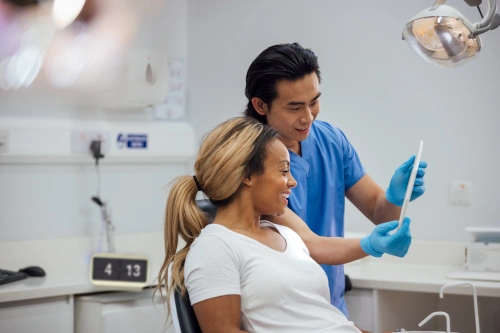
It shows {"hour": 4, "minute": 13}
